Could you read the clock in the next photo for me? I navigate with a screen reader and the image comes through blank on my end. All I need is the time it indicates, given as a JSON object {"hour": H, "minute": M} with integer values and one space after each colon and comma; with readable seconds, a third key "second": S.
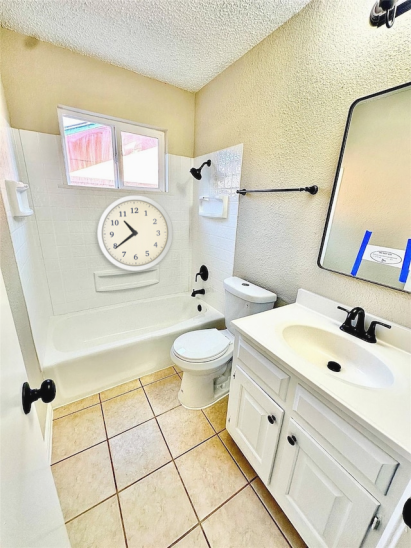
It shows {"hour": 10, "minute": 39}
